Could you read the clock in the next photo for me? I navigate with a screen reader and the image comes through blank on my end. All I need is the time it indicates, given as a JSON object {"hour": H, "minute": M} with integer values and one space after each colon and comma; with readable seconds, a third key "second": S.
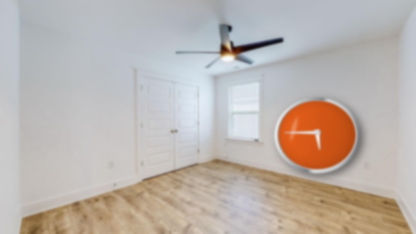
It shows {"hour": 5, "minute": 45}
